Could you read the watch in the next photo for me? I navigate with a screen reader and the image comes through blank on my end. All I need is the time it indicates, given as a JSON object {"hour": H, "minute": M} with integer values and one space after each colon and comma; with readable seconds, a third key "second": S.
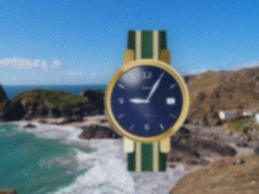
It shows {"hour": 9, "minute": 5}
